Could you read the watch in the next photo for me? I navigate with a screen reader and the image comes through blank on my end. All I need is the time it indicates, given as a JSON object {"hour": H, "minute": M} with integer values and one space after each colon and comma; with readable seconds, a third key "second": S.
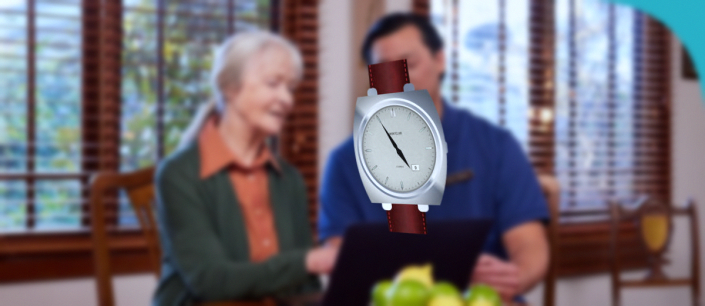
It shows {"hour": 4, "minute": 55}
